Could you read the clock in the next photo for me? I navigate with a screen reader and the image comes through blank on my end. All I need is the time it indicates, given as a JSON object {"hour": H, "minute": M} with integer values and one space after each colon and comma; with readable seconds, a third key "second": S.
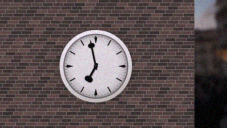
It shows {"hour": 6, "minute": 58}
